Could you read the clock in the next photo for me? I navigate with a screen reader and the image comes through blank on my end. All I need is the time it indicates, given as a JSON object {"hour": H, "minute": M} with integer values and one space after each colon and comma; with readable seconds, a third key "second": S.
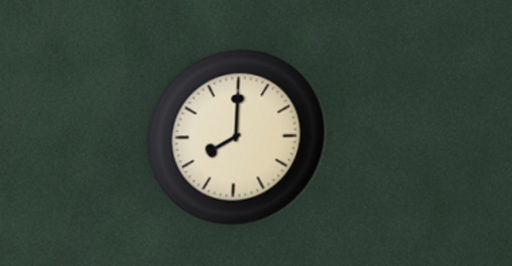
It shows {"hour": 8, "minute": 0}
